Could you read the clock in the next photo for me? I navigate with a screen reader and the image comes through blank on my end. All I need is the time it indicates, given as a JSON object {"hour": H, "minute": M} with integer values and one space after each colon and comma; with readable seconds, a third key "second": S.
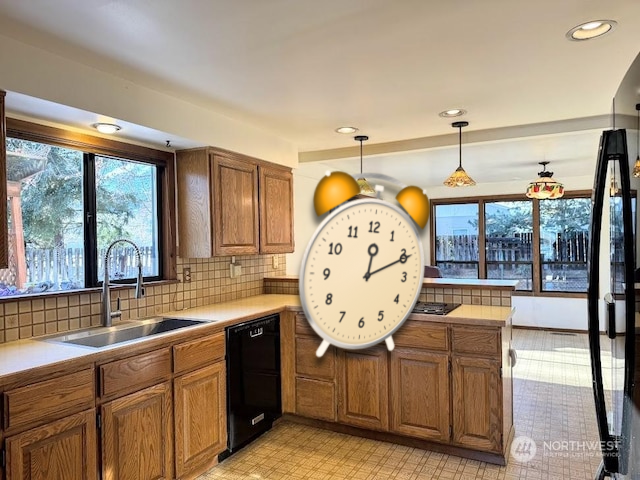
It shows {"hour": 12, "minute": 11}
